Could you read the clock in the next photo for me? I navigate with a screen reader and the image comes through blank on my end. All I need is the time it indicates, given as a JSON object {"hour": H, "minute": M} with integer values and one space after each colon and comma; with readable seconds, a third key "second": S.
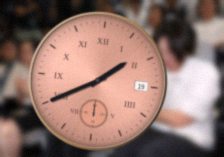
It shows {"hour": 1, "minute": 40}
